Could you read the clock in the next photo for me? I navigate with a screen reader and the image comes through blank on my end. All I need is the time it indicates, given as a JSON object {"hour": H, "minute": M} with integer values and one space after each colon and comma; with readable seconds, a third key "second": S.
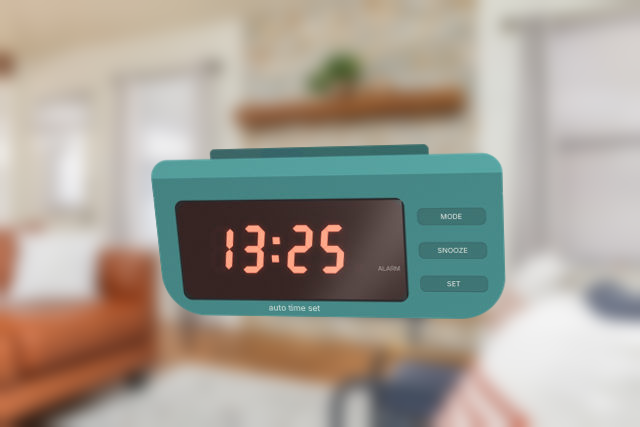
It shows {"hour": 13, "minute": 25}
